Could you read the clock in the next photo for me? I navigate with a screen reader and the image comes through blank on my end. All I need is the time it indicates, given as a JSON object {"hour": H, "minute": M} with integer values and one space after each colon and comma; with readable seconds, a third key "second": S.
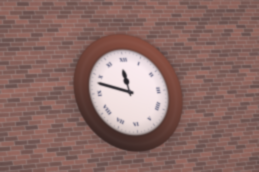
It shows {"hour": 11, "minute": 48}
